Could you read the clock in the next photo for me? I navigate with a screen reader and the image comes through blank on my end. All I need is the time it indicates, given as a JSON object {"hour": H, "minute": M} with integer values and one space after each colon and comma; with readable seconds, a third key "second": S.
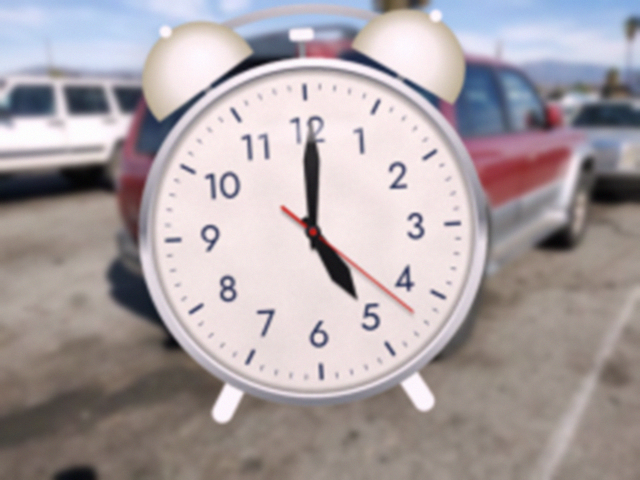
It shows {"hour": 5, "minute": 0, "second": 22}
